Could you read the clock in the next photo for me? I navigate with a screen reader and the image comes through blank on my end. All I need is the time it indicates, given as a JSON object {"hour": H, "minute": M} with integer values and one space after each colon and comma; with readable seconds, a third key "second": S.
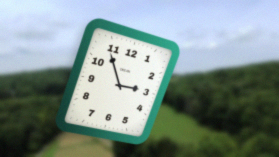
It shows {"hour": 2, "minute": 54}
